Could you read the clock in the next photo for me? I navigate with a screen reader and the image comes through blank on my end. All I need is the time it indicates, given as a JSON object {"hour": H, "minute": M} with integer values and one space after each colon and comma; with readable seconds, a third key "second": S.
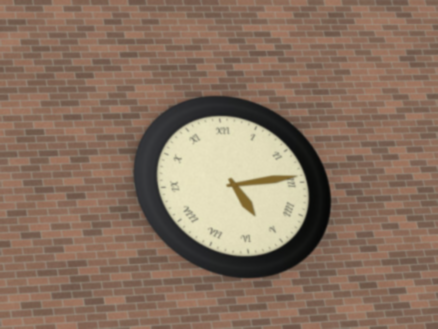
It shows {"hour": 5, "minute": 14}
